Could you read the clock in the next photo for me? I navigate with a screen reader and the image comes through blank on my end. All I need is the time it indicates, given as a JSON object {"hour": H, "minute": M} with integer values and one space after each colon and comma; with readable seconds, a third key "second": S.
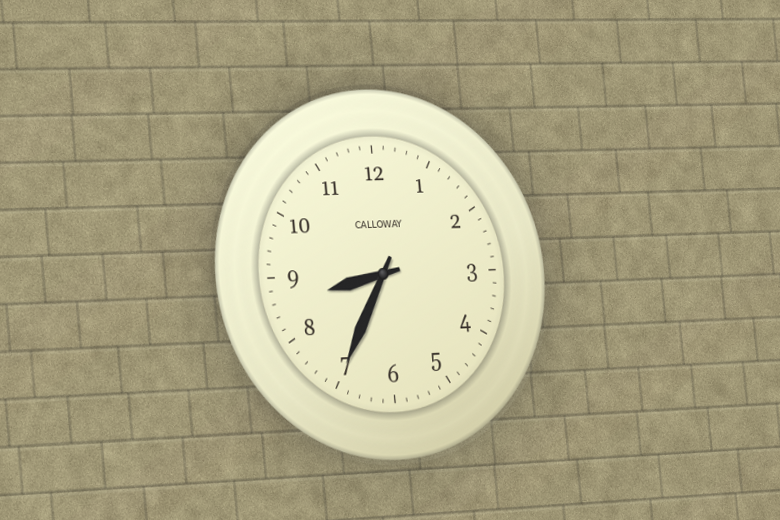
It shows {"hour": 8, "minute": 35}
